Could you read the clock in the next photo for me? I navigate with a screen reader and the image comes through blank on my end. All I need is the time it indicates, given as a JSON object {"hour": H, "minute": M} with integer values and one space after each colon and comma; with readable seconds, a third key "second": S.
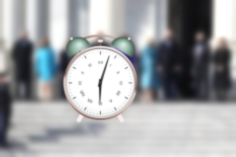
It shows {"hour": 6, "minute": 3}
